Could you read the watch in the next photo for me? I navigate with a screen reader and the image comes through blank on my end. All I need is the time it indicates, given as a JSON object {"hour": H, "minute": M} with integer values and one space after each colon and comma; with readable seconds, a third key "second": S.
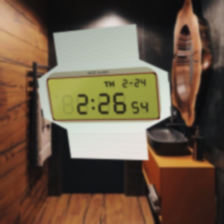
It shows {"hour": 2, "minute": 26, "second": 54}
